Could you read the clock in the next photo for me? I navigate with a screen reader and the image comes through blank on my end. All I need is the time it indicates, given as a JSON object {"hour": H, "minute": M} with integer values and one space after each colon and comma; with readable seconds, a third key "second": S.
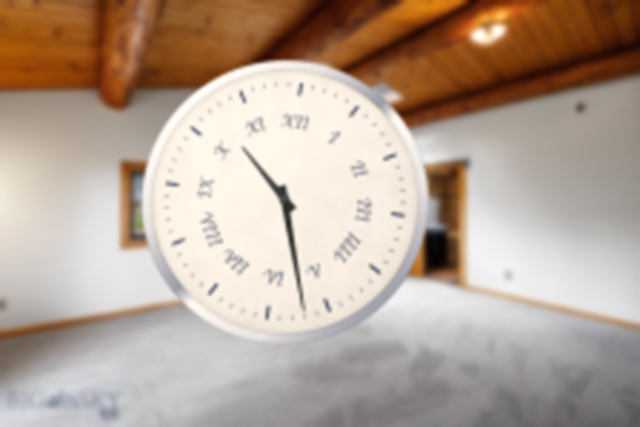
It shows {"hour": 10, "minute": 27}
